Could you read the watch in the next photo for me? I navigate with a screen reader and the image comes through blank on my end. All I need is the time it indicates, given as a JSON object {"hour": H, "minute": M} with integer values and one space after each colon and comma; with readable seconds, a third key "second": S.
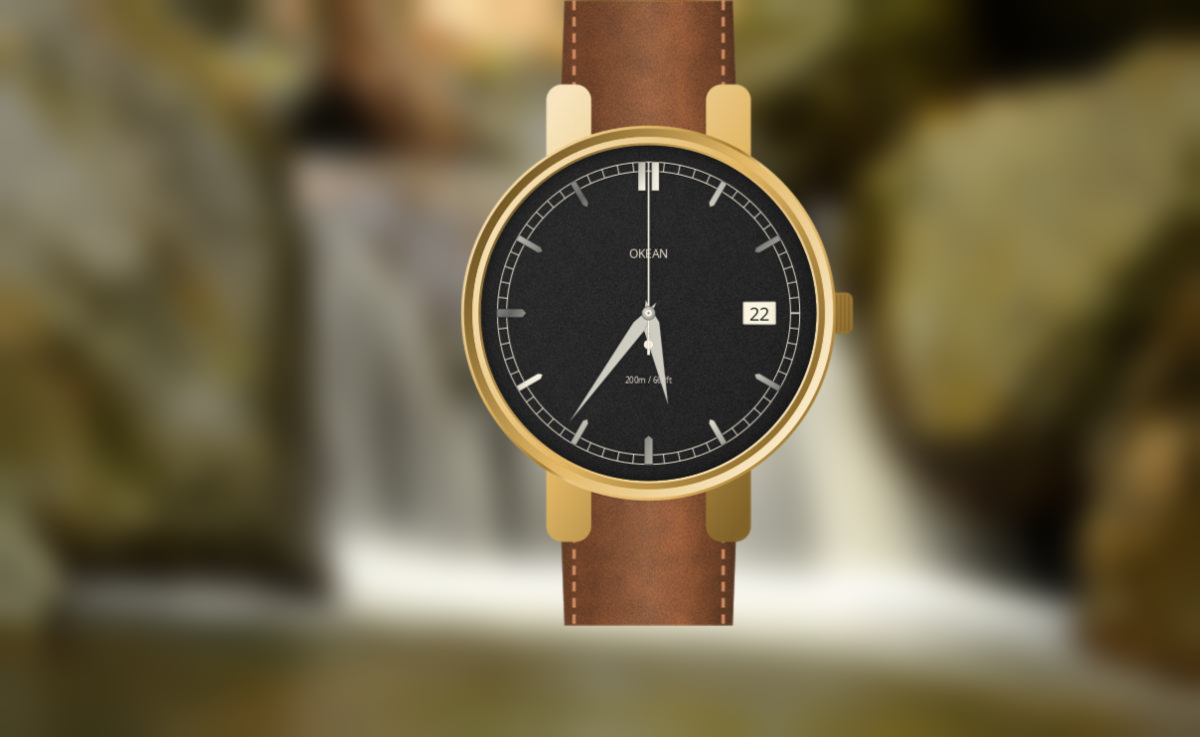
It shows {"hour": 5, "minute": 36, "second": 0}
